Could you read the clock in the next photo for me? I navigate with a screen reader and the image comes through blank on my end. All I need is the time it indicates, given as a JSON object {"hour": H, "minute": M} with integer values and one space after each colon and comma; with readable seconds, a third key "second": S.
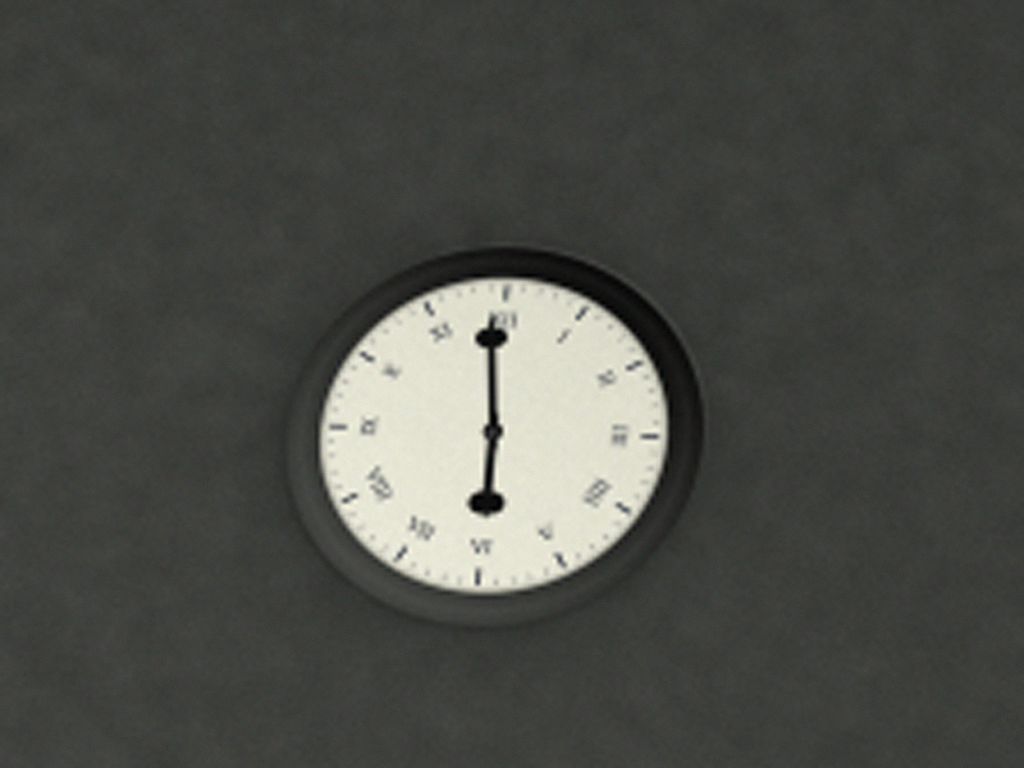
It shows {"hour": 5, "minute": 59}
